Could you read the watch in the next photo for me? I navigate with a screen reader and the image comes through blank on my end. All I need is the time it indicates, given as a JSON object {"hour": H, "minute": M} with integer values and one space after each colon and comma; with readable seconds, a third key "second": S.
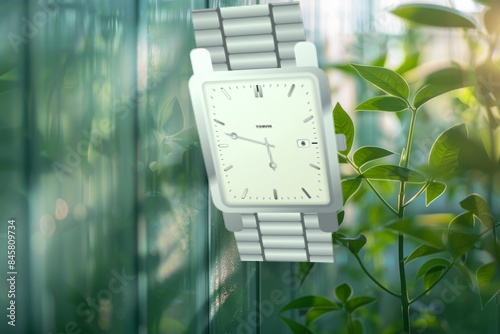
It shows {"hour": 5, "minute": 48}
